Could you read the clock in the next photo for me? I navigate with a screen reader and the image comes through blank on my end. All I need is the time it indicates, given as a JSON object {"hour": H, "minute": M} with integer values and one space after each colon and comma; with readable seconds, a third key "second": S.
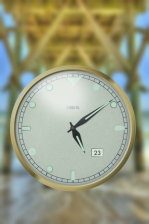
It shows {"hour": 5, "minute": 9}
